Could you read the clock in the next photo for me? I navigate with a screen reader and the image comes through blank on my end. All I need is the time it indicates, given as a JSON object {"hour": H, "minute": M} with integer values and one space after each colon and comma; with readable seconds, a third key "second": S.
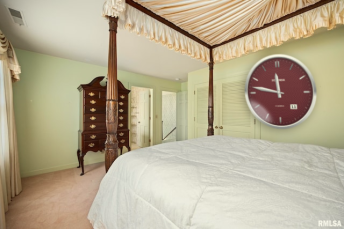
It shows {"hour": 11, "minute": 47}
